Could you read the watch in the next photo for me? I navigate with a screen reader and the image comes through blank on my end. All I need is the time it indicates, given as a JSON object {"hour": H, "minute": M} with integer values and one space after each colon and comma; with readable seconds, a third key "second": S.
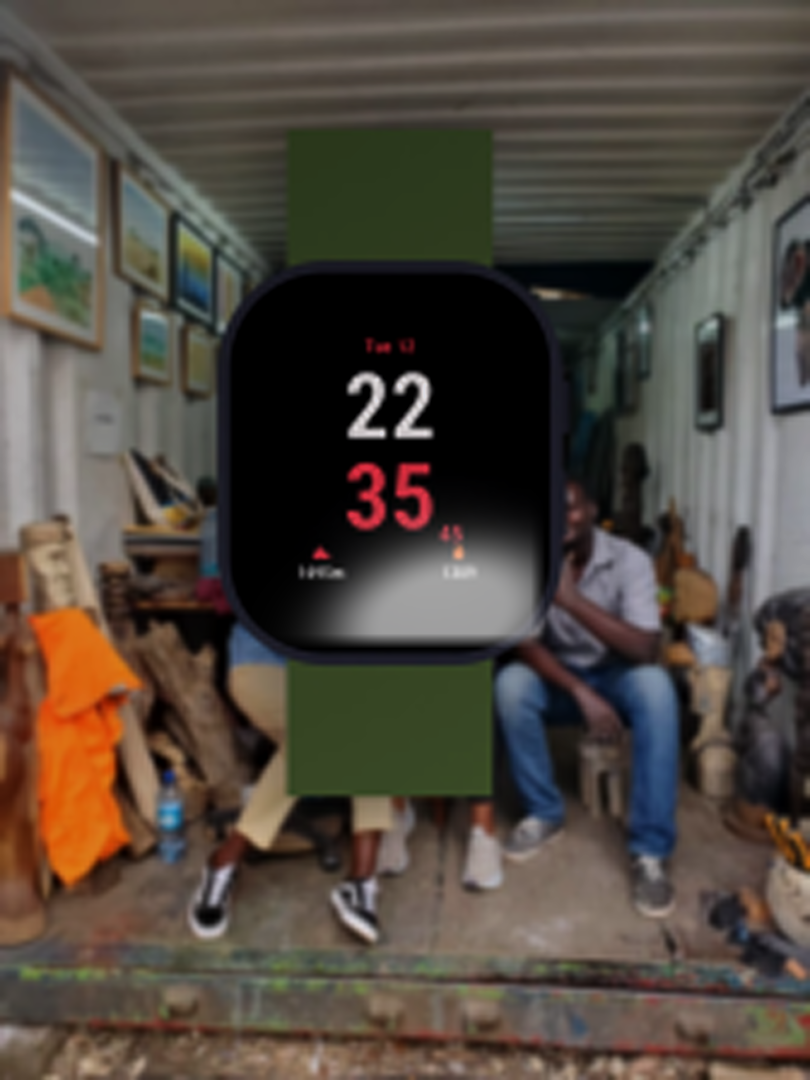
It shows {"hour": 22, "minute": 35}
